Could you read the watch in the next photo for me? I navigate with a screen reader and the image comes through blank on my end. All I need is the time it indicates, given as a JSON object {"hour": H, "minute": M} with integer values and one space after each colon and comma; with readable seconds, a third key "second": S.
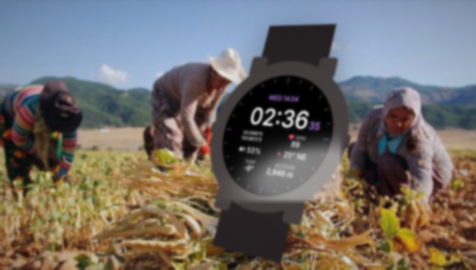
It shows {"hour": 2, "minute": 36}
